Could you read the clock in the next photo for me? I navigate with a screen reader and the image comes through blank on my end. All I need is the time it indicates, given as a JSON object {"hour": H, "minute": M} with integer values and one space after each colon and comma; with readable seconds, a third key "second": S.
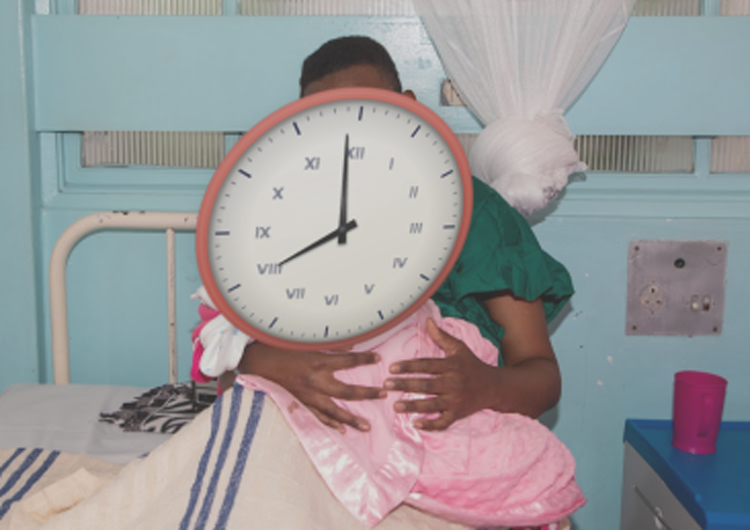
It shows {"hour": 7, "minute": 59}
